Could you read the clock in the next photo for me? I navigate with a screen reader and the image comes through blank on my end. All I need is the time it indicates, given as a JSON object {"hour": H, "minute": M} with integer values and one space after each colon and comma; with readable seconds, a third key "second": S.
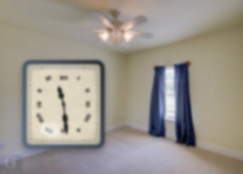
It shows {"hour": 11, "minute": 29}
